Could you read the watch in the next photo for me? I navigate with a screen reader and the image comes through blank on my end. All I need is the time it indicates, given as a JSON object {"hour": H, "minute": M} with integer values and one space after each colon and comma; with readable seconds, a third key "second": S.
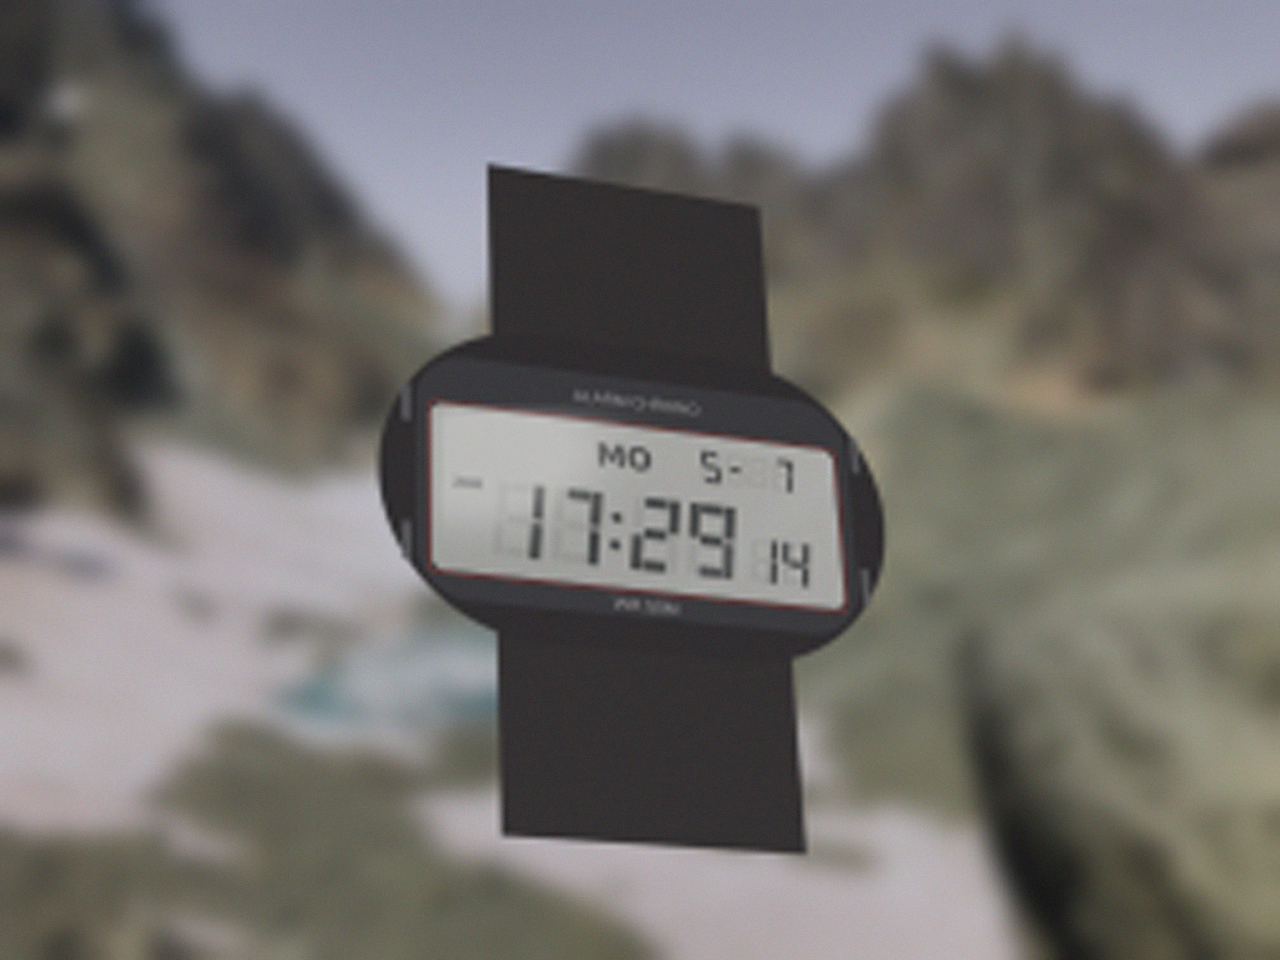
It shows {"hour": 17, "minute": 29, "second": 14}
